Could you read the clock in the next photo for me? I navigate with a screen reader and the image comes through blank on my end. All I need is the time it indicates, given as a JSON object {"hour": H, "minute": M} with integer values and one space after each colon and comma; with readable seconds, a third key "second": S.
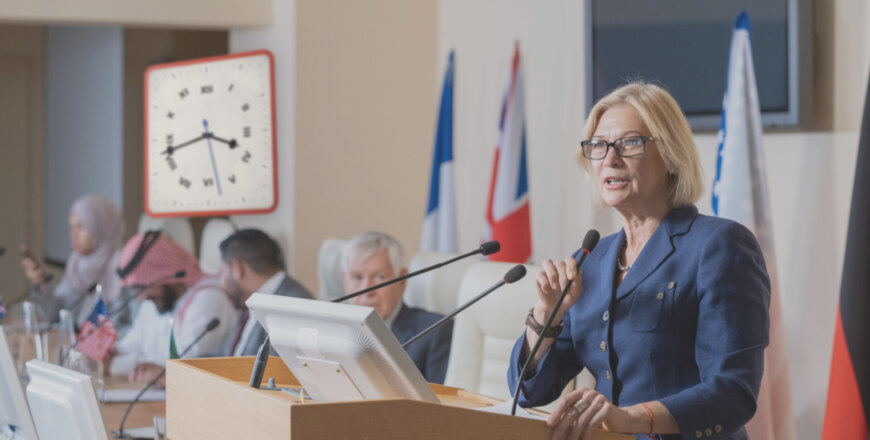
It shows {"hour": 3, "minute": 42, "second": 28}
